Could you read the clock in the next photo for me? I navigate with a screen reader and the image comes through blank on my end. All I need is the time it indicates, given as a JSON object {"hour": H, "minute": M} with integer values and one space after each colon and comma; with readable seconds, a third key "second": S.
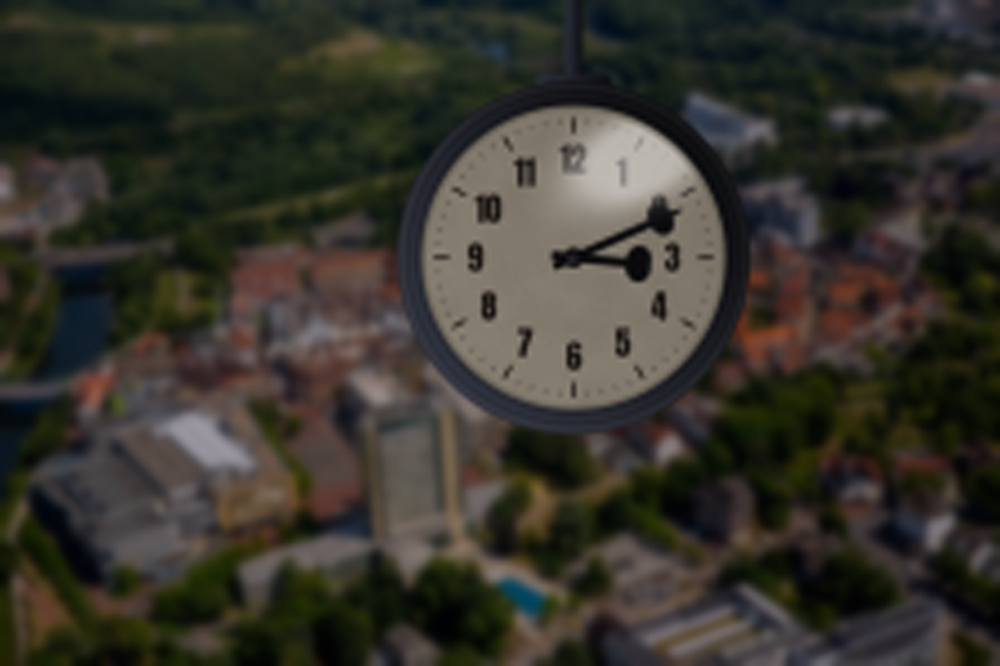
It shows {"hour": 3, "minute": 11}
